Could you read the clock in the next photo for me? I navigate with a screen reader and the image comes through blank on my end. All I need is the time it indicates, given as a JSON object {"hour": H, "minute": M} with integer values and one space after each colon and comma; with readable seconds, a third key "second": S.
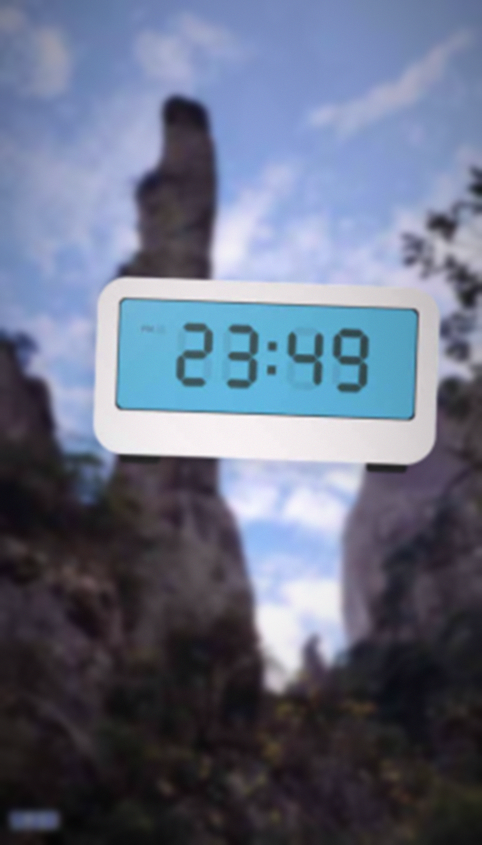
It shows {"hour": 23, "minute": 49}
